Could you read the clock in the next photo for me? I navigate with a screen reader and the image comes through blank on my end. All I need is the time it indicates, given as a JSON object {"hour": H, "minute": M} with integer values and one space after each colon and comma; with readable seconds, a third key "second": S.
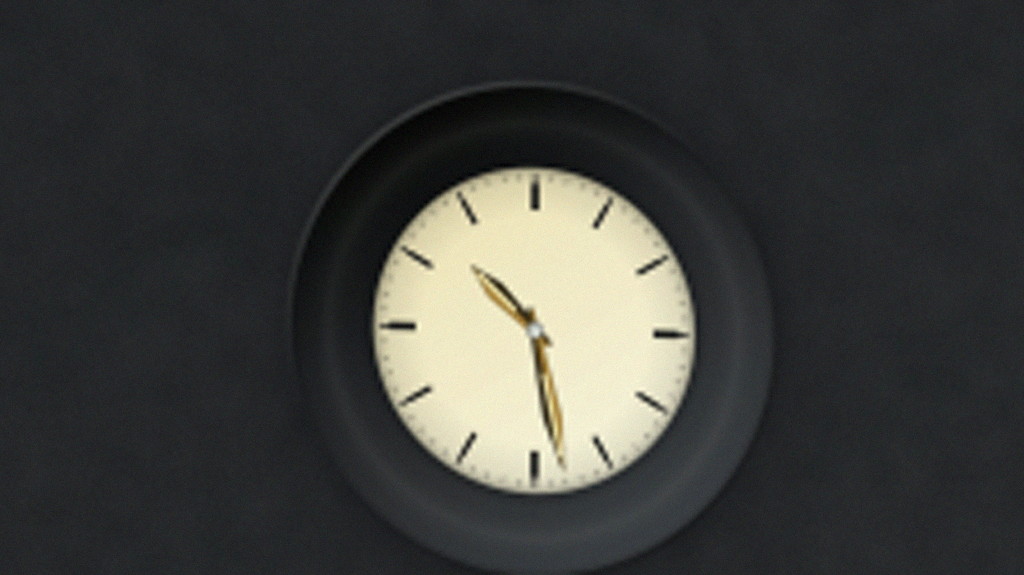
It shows {"hour": 10, "minute": 28}
